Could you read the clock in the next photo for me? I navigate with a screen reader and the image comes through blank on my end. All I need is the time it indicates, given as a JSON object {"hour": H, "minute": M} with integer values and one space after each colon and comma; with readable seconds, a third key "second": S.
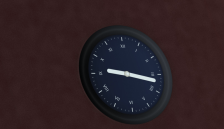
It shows {"hour": 9, "minute": 17}
